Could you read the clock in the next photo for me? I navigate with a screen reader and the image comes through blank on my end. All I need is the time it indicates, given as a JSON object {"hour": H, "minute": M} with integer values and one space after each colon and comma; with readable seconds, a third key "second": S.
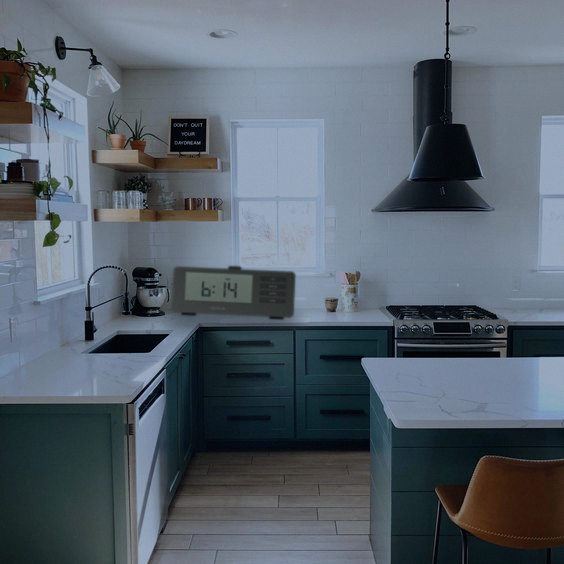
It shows {"hour": 6, "minute": 14}
